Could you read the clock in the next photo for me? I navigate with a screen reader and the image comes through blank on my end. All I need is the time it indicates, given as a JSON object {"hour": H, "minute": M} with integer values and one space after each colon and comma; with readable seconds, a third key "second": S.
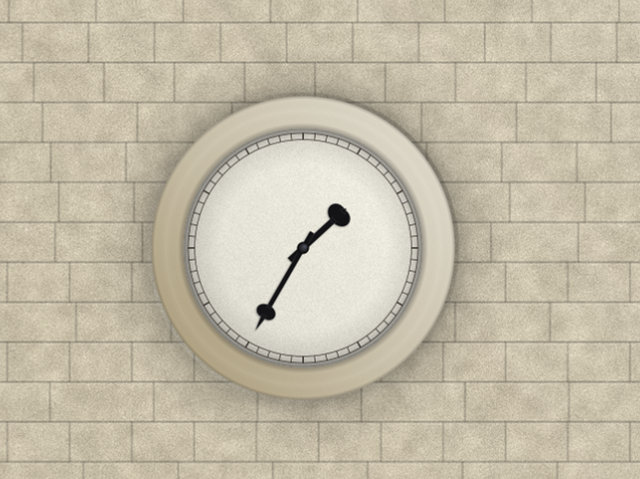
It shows {"hour": 1, "minute": 35}
